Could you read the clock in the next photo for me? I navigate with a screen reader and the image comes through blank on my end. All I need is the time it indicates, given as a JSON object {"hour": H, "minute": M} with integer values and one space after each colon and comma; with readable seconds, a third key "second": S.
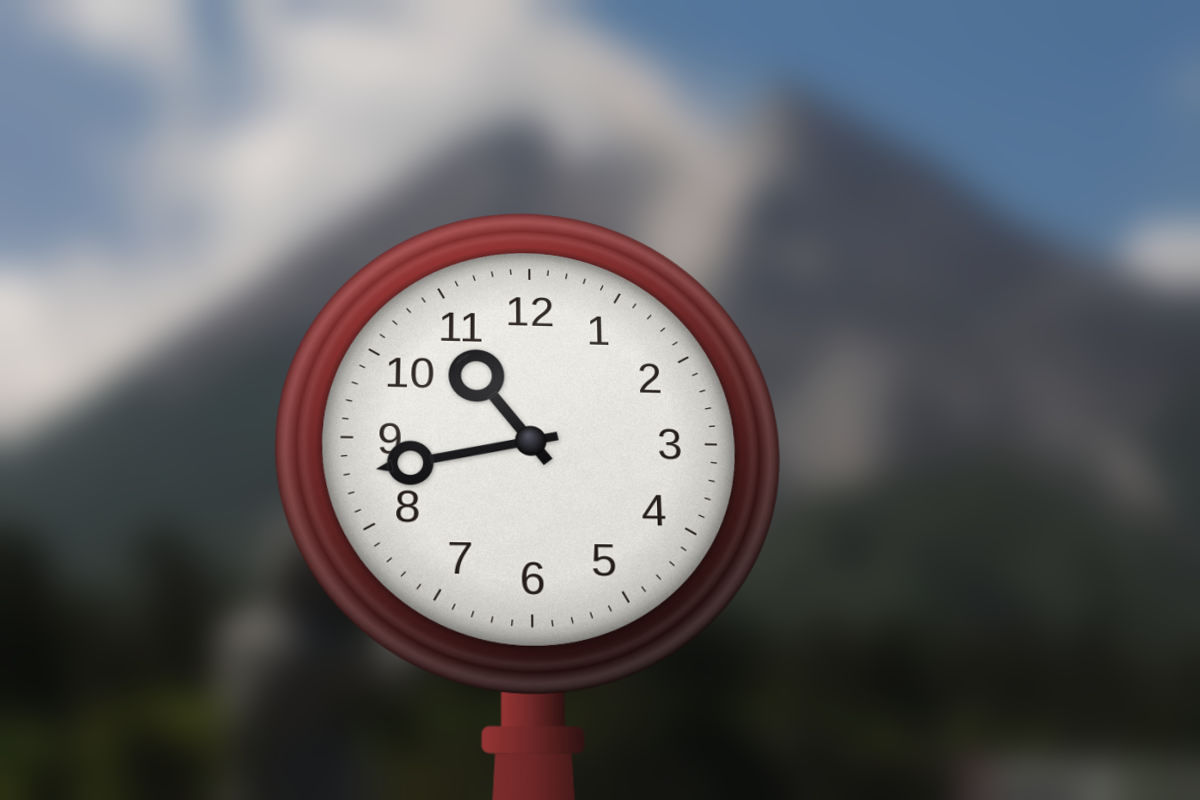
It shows {"hour": 10, "minute": 43}
